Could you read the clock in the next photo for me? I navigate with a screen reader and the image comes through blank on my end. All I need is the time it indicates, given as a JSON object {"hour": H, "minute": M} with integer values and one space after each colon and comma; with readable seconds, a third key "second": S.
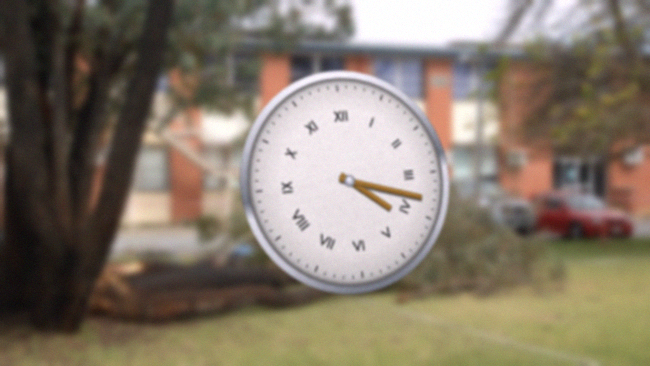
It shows {"hour": 4, "minute": 18}
